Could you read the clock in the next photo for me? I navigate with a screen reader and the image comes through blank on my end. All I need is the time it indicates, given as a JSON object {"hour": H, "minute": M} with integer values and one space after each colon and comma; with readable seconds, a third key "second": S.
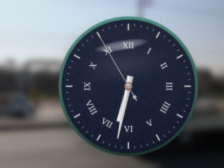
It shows {"hour": 6, "minute": 31, "second": 55}
